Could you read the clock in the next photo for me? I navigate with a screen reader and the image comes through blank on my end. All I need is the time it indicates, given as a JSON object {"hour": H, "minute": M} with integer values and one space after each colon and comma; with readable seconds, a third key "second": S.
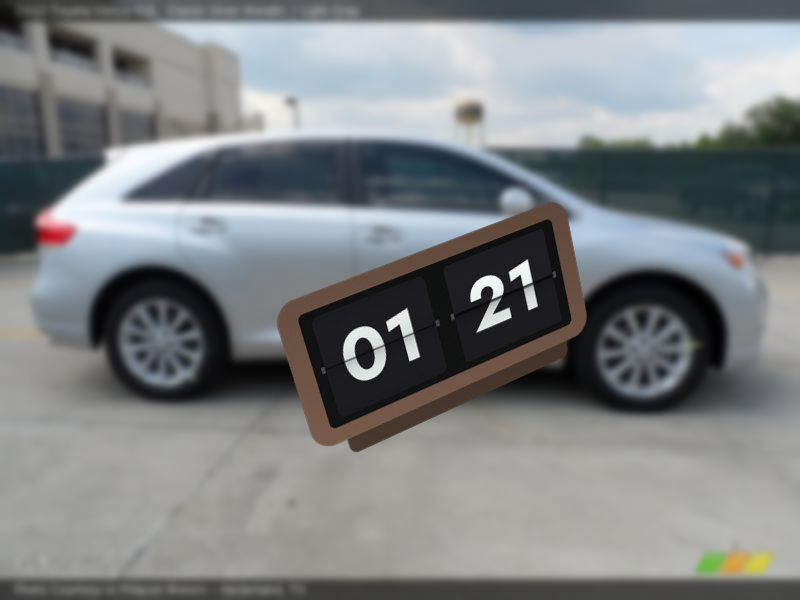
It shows {"hour": 1, "minute": 21}
